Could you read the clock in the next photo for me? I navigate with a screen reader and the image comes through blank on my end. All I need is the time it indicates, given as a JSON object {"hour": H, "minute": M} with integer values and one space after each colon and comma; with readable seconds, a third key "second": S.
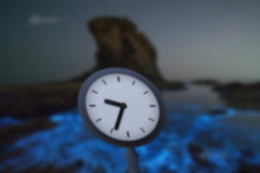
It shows {"hour": 9, "minute": 34}
